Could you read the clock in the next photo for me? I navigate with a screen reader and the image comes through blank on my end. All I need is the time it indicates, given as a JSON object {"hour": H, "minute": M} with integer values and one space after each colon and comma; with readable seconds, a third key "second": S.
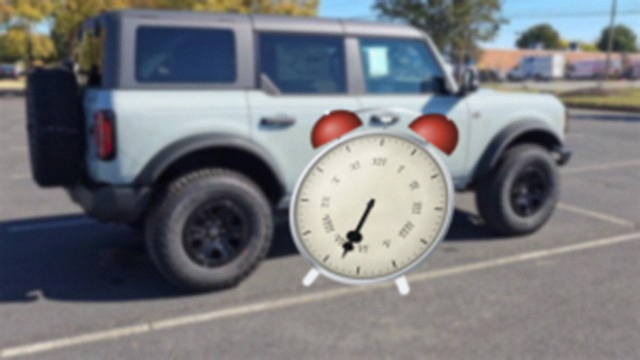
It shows {"hour": 6, "minute": 33}
